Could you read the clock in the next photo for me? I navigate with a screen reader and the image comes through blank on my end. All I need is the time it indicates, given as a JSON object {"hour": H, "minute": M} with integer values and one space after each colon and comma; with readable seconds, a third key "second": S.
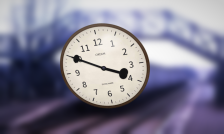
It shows {"hour": 3, "minute": 50}
